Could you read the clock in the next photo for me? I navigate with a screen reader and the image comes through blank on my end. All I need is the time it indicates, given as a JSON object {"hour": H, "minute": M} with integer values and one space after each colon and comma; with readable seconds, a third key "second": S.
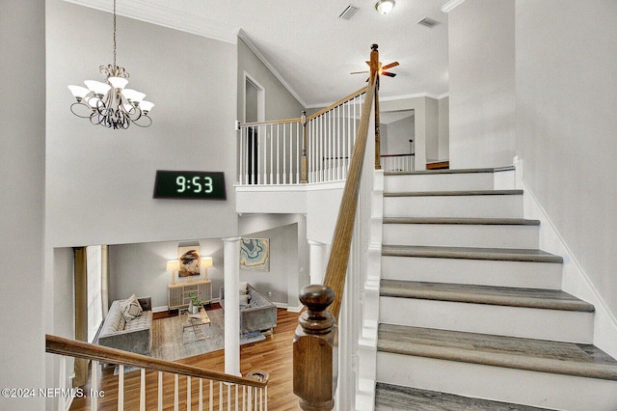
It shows {"hour": 9, "minute": 53}
